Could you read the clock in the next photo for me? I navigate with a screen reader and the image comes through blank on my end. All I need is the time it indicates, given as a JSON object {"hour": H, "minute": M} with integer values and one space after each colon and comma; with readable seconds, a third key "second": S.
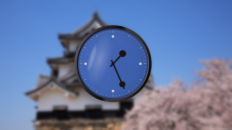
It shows {"hour": 1, "minute": 26}
